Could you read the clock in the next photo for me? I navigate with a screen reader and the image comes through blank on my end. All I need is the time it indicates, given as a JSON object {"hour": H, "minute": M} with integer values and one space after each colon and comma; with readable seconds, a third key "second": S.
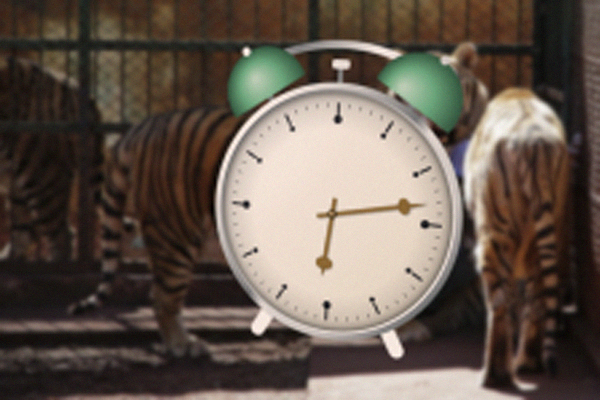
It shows {"hour": 6, "minute": 13}
